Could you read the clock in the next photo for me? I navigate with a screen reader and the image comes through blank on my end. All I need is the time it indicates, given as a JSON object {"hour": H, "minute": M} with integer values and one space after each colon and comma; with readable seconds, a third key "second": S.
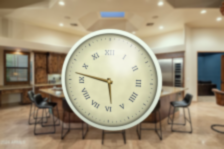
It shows {"hour": 5, "minute": 47}
